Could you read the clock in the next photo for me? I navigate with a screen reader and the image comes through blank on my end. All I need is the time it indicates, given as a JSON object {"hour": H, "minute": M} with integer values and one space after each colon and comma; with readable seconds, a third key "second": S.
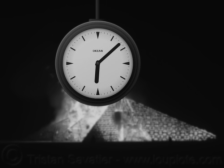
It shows {"hour": 6, "minute": 8}
